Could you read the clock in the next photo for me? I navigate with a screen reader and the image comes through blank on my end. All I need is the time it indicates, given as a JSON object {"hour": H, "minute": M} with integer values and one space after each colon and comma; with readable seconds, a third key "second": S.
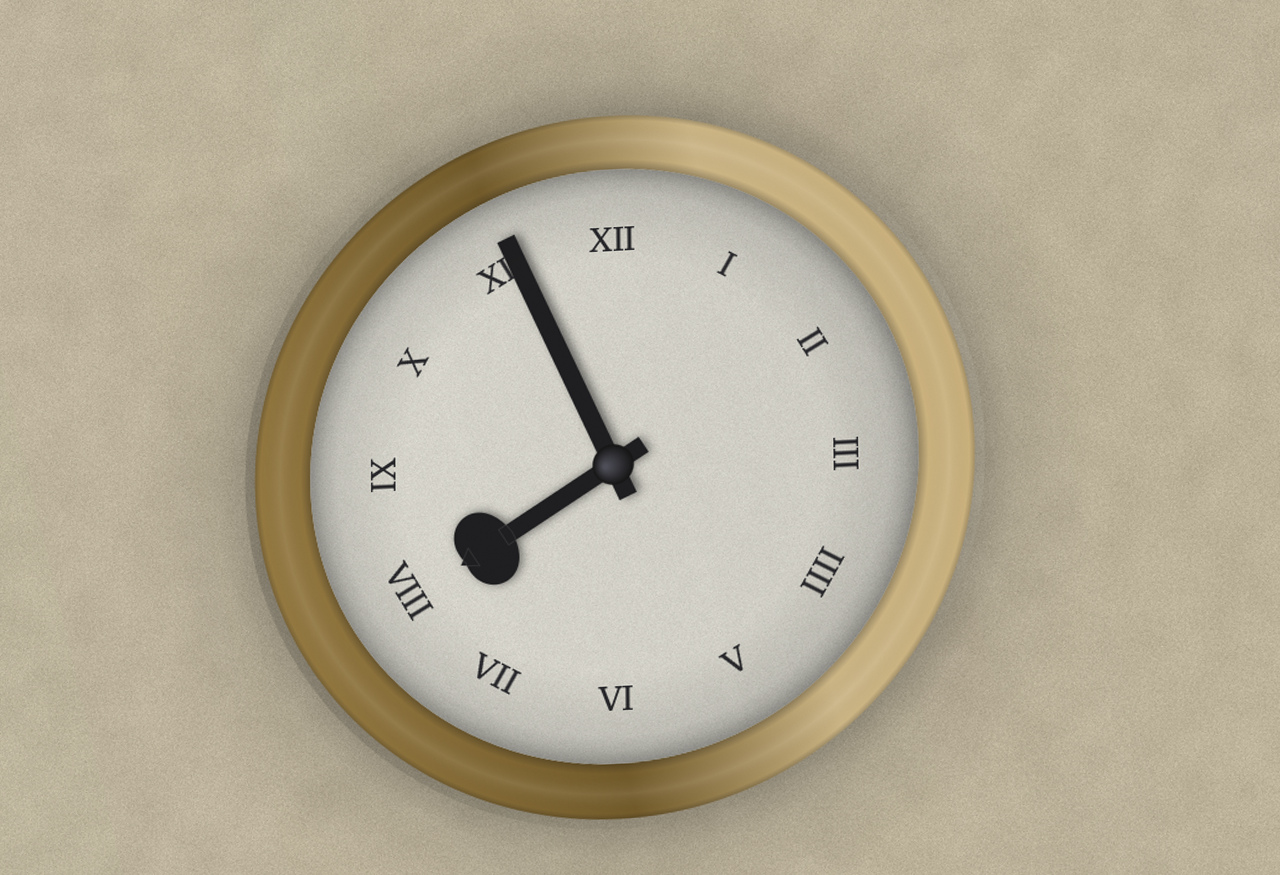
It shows {"hour": 7, "minute": 56}
